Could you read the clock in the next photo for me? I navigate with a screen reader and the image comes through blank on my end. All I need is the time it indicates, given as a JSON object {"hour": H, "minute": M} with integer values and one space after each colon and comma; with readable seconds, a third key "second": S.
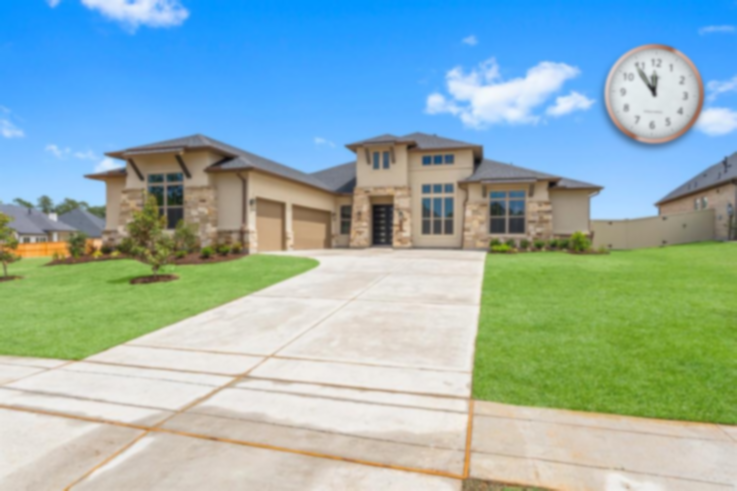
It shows {"hour": 11, "minute": 54}
